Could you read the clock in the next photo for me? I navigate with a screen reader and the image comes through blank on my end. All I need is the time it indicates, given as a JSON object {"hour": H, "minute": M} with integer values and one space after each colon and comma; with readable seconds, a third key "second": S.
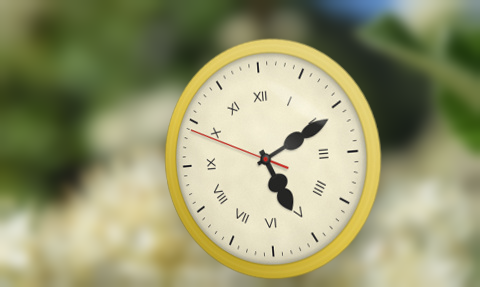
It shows {"hour": 5, "minute": 10, "second": 49}
